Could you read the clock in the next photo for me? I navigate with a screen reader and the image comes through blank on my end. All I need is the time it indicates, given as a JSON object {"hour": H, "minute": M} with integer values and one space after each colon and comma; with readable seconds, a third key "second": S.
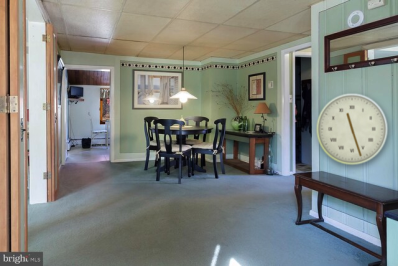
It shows {"hour": 11, "minute": 27}
